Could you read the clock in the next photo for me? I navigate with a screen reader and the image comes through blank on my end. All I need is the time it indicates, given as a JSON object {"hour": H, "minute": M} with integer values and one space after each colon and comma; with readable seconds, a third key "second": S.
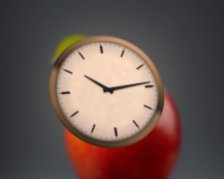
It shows {"hour": 10, "minute": 14}
